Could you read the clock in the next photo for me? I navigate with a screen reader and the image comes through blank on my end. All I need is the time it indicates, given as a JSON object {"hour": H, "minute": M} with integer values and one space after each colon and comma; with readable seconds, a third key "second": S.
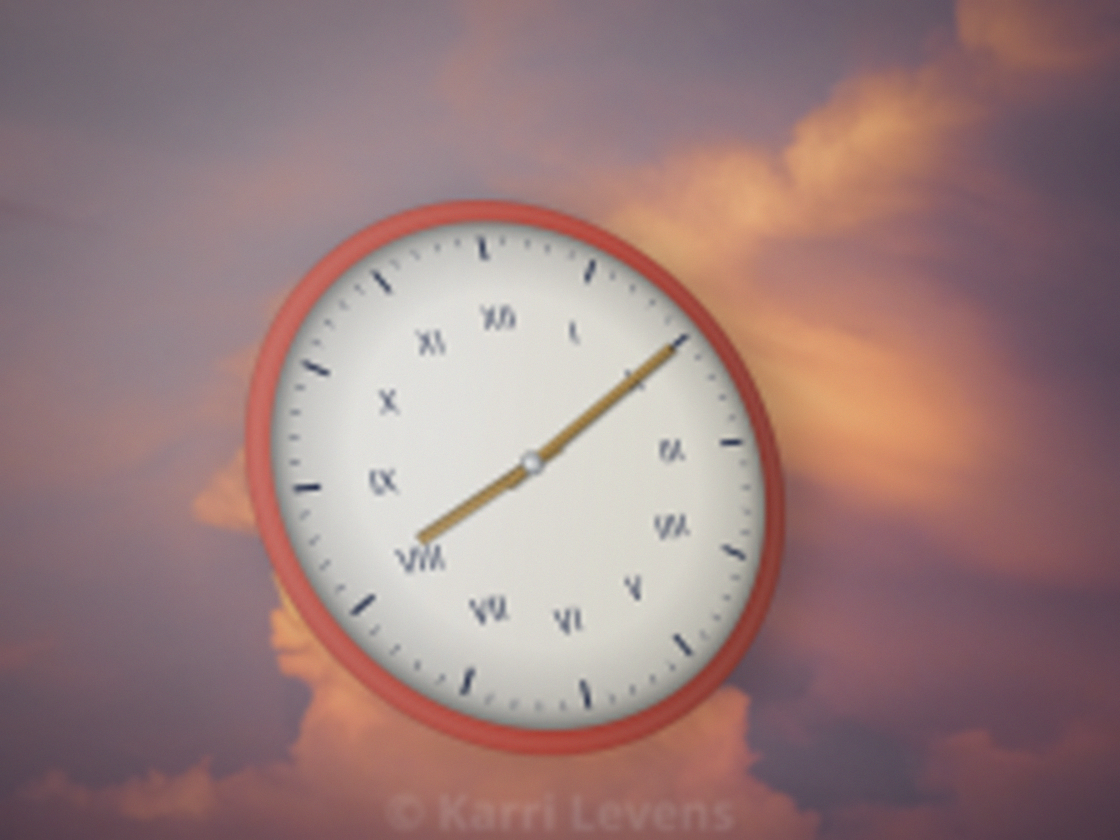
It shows {"hour": 8, "minute": 10}
